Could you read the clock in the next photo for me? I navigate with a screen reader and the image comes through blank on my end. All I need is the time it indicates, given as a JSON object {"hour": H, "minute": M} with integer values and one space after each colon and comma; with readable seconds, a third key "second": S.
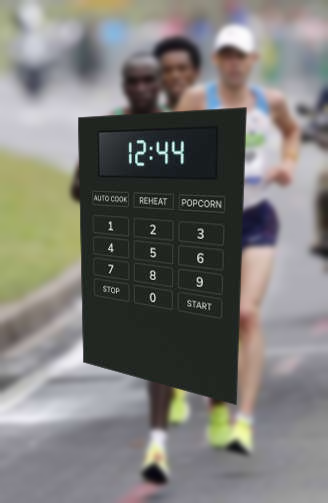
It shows {"hour": 12, "minute": 44}
